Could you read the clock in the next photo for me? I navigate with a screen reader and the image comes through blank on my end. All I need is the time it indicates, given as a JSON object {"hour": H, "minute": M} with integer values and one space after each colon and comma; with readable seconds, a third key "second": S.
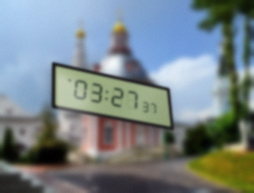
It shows {"hour": 3, "minute": 27}
